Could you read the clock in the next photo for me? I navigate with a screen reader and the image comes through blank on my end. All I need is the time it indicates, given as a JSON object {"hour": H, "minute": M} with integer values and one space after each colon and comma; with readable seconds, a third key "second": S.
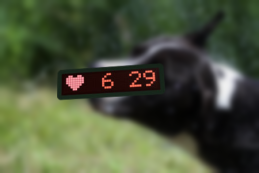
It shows {"hour": 6, "minute": 29}
